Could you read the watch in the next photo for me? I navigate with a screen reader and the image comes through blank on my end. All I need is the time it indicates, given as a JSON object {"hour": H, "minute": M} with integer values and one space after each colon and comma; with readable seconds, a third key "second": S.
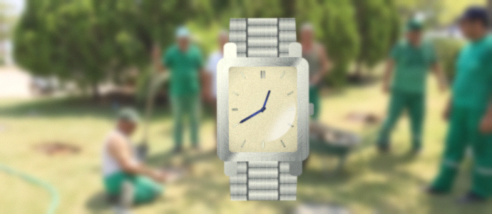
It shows {"hour": 12, "minute": 40}
